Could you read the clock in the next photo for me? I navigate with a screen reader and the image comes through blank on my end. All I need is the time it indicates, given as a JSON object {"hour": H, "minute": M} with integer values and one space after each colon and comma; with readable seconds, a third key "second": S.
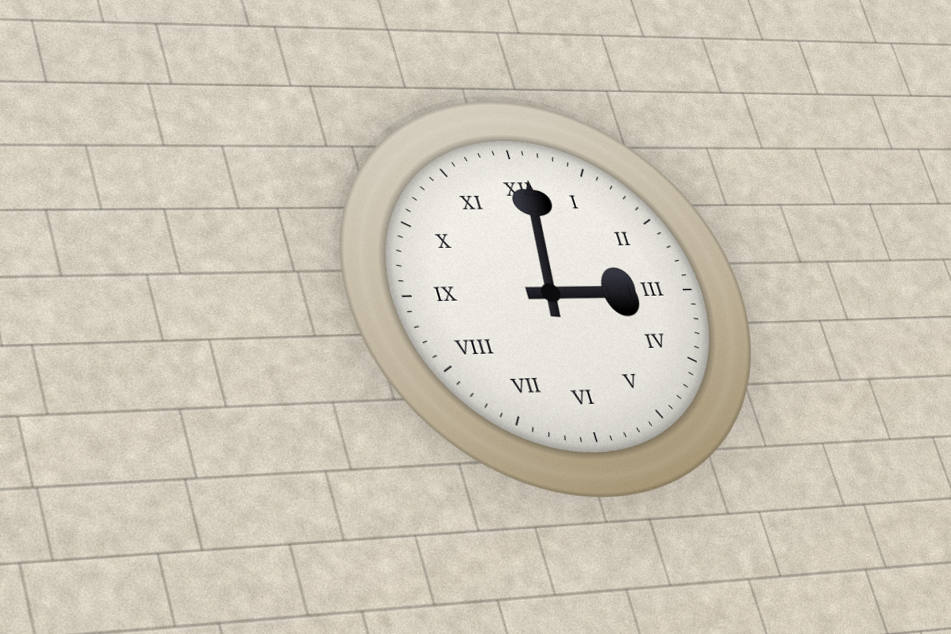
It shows {"hour": 3, "minute": 1}
